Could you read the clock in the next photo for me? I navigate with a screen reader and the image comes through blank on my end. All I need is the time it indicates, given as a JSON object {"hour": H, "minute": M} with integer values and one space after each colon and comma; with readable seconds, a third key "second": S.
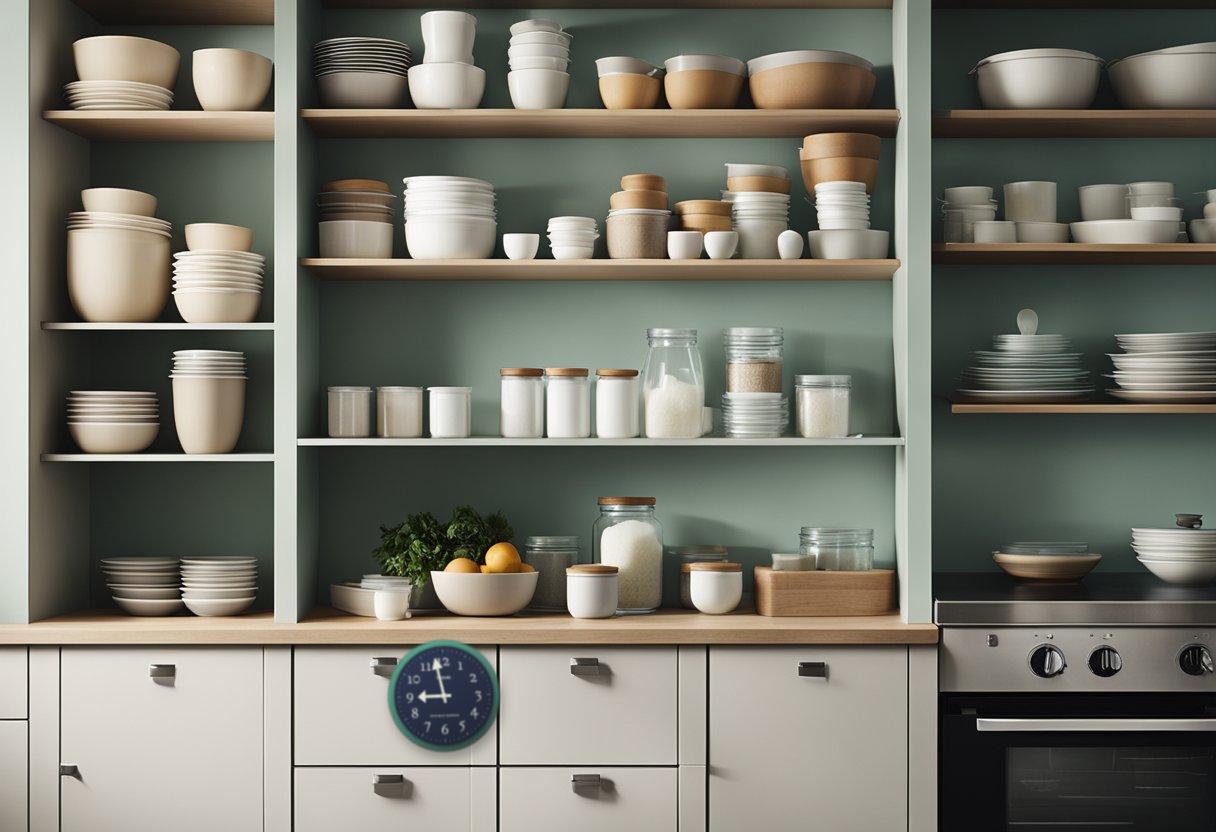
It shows {"hour": 8, "minute": 58}
